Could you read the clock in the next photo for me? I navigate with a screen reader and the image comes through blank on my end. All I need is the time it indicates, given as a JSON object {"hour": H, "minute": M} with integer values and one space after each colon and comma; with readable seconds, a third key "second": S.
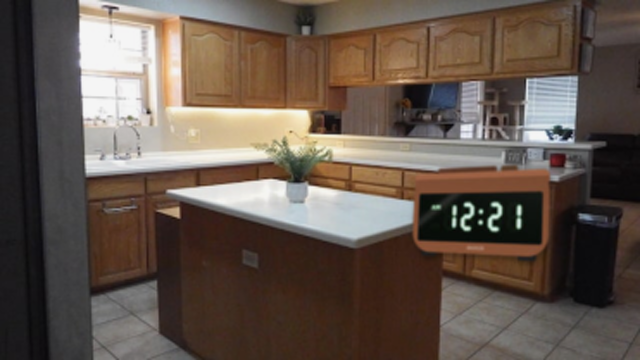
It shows {"hour": 12, "minute": 21}
